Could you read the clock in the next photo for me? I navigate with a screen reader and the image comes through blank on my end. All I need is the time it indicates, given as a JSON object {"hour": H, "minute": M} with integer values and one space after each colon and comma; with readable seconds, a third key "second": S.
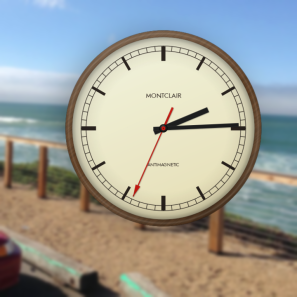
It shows {"hour": 2, "minute": 14, "second": 34}
